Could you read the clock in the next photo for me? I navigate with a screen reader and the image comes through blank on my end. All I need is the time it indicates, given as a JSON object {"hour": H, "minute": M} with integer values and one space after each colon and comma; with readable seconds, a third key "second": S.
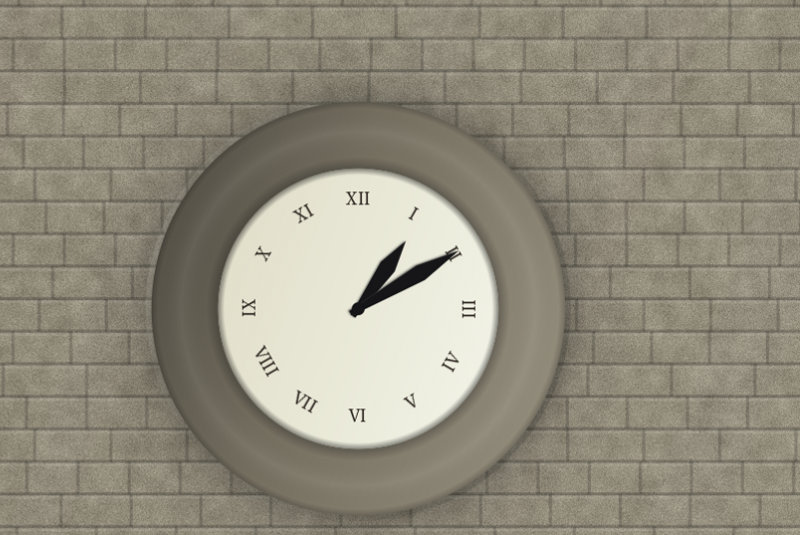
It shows {"hour": 1, "minute": 10}
